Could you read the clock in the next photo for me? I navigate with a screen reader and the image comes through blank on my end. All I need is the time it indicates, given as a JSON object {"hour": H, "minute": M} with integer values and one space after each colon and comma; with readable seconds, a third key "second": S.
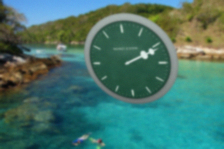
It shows {"hour": 2, "minute": 11}
